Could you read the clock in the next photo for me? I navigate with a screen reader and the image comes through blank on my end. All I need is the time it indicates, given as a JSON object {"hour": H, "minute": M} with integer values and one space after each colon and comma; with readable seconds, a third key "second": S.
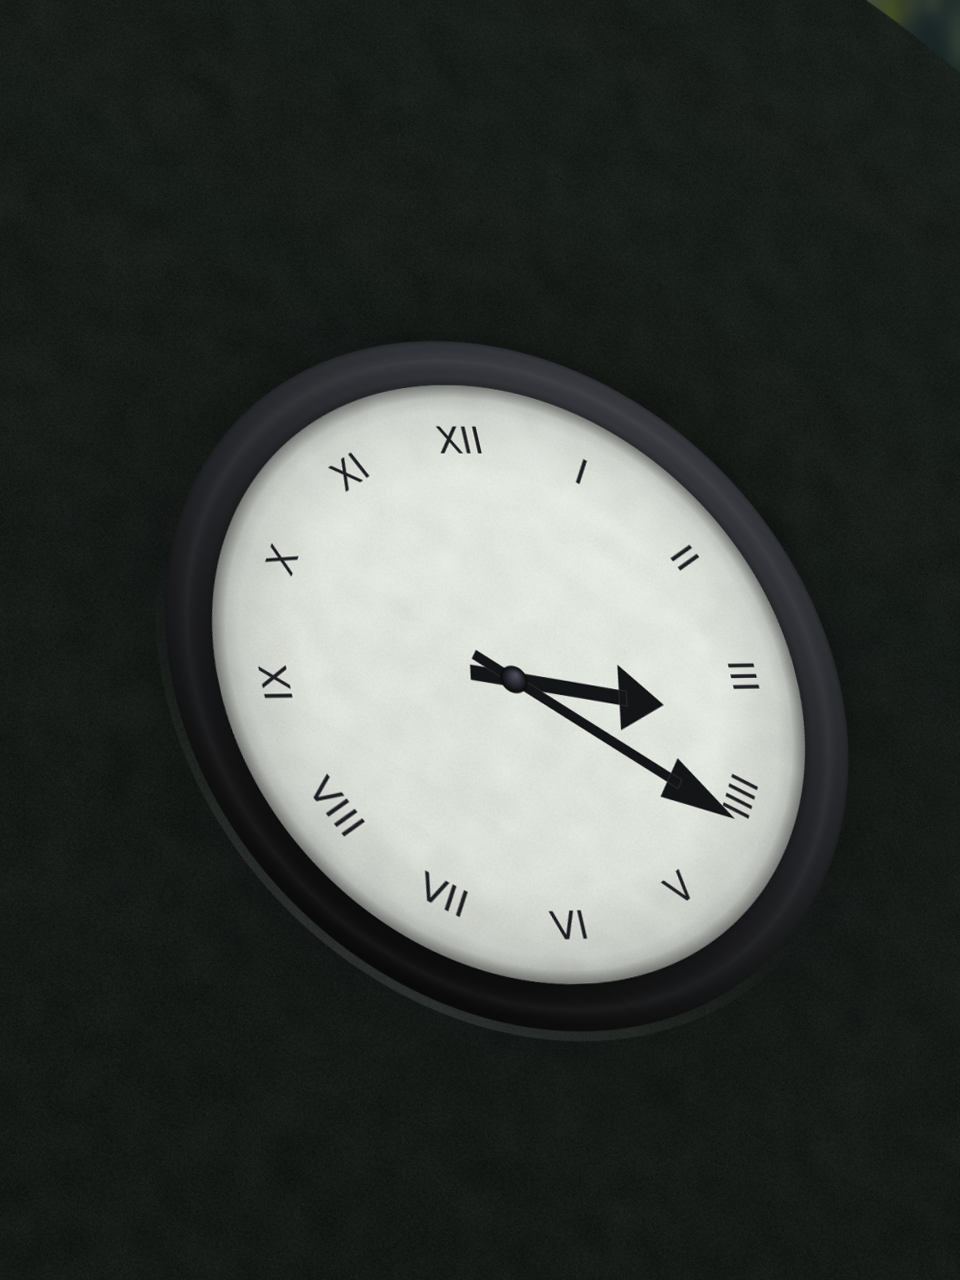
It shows {"hour": 3, "minute": 21}
